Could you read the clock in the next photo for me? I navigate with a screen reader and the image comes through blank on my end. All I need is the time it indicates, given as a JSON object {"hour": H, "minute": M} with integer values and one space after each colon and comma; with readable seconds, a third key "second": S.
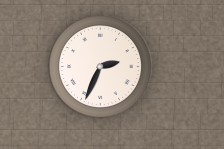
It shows {"hour": 2, "minute": 34}
